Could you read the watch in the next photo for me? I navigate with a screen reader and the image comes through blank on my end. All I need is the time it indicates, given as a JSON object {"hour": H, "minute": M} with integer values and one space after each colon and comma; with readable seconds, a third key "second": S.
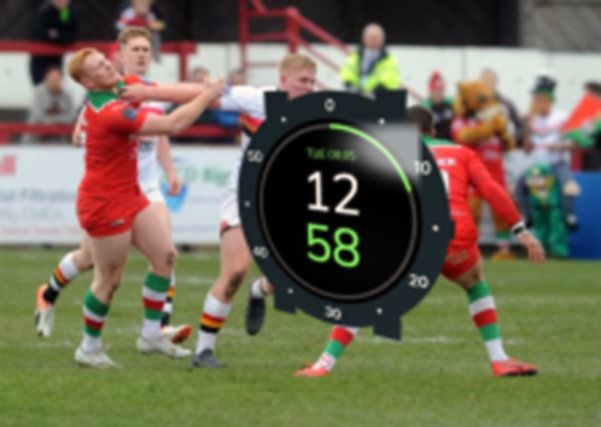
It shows {"hour": 12, "minute": 58}
